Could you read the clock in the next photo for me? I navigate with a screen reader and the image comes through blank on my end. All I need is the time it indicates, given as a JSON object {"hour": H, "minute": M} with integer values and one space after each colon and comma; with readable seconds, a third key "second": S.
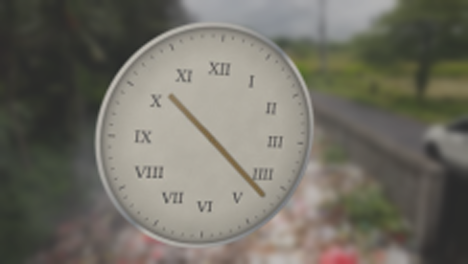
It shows {"hour": 10, "minute": 22}
